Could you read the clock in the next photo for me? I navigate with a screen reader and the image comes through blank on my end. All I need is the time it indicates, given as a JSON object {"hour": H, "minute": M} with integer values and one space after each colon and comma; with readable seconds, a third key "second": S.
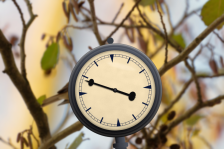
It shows {"hour": 3, "minute": 49}
